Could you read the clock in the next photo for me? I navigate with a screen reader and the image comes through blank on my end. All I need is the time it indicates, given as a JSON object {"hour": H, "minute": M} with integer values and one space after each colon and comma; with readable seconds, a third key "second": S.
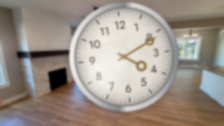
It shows {"hour": 4, "minute": 11}
